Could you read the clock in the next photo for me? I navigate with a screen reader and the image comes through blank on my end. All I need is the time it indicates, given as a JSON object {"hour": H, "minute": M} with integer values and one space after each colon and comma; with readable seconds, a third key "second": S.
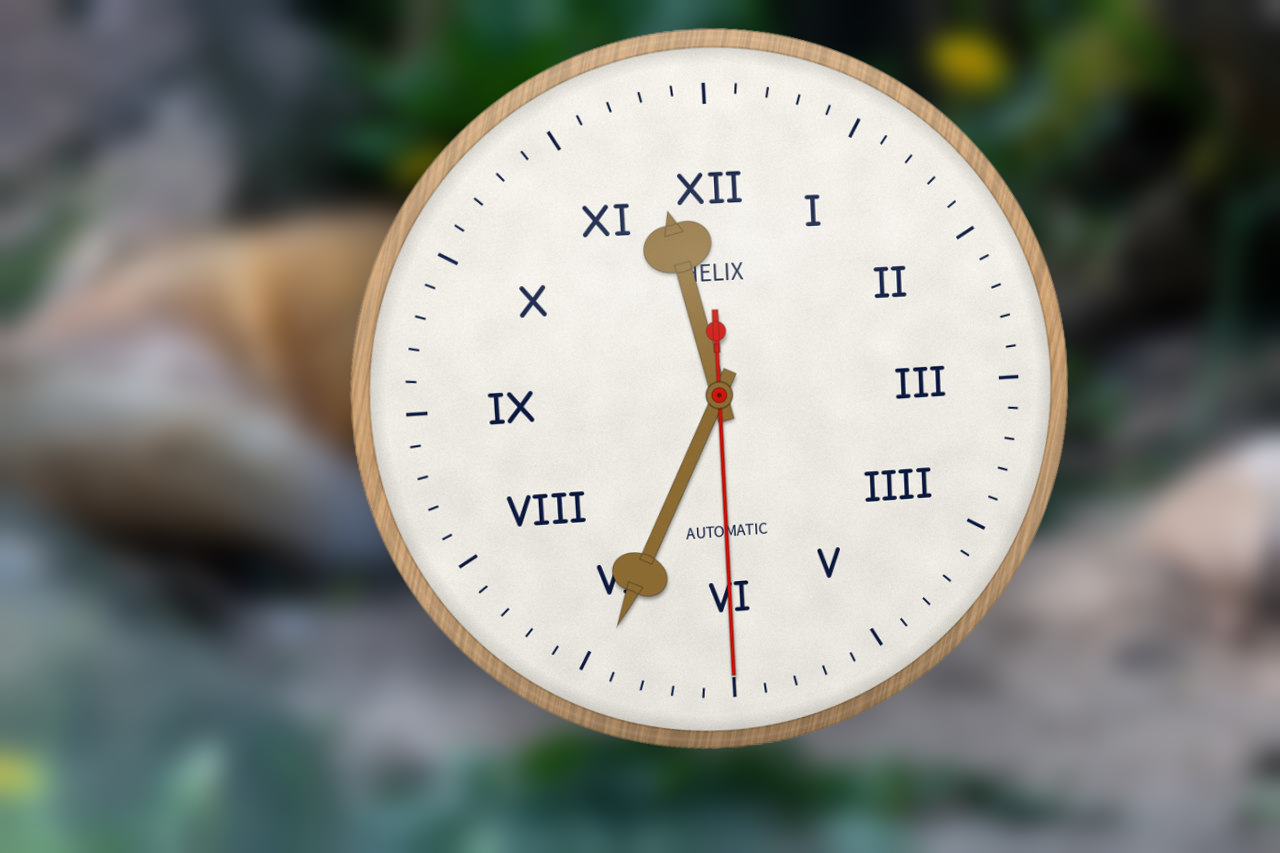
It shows {"hour": 11, "minute": 34, "second": 30}
